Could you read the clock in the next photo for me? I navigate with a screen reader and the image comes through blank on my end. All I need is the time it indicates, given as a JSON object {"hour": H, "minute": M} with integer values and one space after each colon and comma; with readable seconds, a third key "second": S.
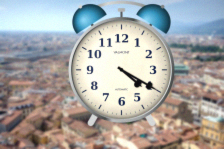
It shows {"hour": 4, "minute": 20}
